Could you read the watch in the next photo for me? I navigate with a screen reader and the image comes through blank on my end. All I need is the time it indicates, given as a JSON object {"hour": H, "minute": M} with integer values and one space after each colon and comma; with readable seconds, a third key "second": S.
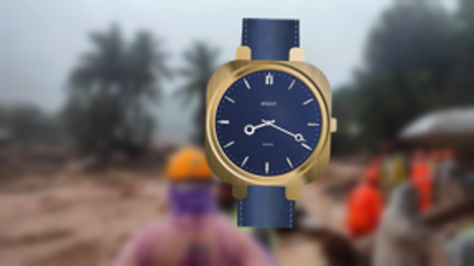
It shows {"hour": 8, "minute": 19}
